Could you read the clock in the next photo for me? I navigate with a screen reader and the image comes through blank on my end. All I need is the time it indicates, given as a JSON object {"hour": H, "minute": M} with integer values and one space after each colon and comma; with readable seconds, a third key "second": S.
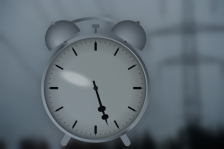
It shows {"hour": 5, "minute": 27}
